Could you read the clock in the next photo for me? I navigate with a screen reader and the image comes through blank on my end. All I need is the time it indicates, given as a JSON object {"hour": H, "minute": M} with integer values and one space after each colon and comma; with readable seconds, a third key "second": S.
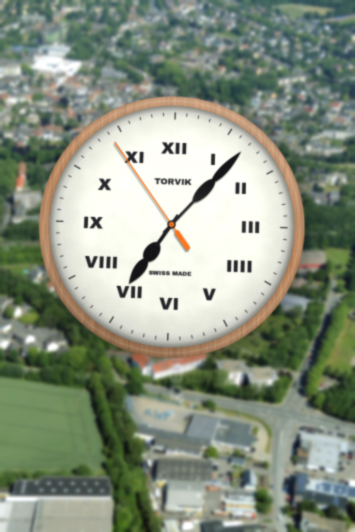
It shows {"hour": 7, "minute": 6, "second": 54}
